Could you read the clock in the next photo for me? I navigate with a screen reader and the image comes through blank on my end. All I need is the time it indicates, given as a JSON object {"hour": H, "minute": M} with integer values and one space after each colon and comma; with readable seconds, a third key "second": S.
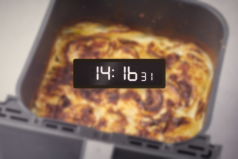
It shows {"hour": 14, "minute": 16, "second": 31}
